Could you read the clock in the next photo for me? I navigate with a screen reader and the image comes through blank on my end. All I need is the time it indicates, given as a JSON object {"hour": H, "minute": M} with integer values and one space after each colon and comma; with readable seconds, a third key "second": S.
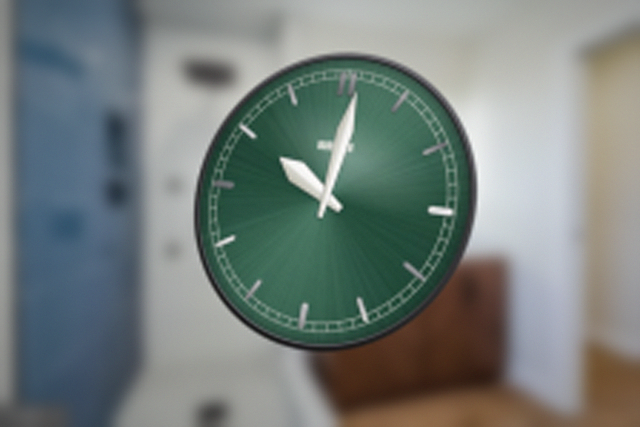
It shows {"hour": 10, "minute": 1}
